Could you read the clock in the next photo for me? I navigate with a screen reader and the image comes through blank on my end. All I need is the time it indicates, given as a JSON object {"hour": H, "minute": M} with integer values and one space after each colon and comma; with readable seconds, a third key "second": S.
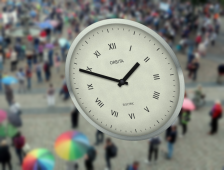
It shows {"hour": 1, "minute": 49}
